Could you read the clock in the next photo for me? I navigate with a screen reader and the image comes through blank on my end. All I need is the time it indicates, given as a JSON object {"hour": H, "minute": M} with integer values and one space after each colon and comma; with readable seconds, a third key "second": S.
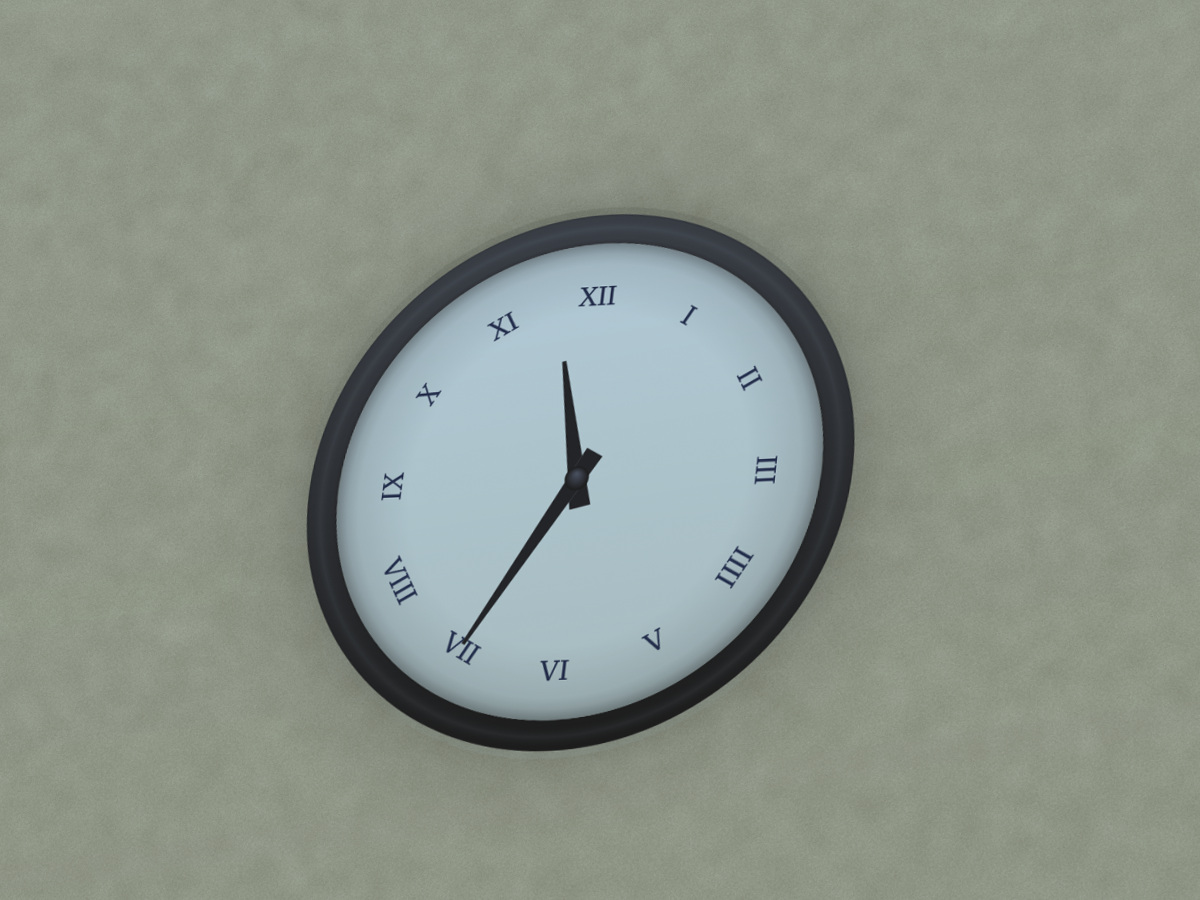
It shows {"hour": 11, "minute": 35}
